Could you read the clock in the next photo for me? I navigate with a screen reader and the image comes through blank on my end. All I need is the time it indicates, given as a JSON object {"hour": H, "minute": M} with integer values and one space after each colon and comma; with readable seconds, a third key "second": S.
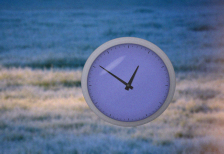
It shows {"hour": 12, "minute": 51}
